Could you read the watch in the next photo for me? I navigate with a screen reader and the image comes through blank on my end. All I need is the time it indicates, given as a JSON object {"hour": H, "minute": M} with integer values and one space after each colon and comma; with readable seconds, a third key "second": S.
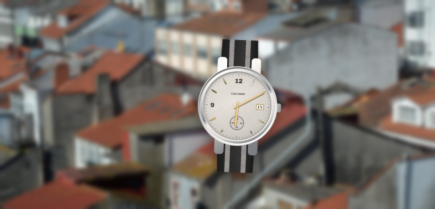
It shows {"hour": 6, "minute": 10}
